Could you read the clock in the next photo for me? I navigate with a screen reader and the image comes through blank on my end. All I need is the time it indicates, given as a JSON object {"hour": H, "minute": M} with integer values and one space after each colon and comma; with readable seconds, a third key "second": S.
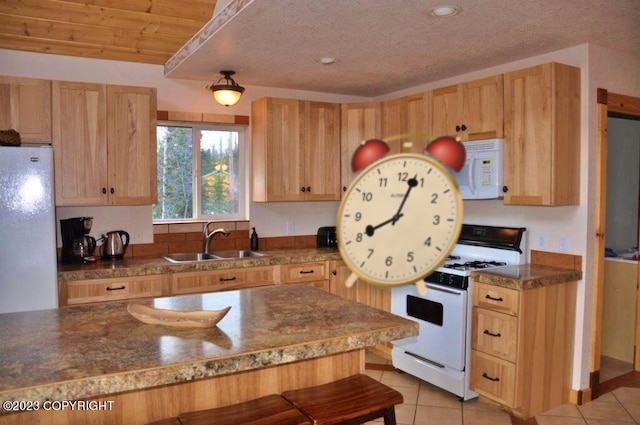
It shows {"hour": 8, "minute": 3}
